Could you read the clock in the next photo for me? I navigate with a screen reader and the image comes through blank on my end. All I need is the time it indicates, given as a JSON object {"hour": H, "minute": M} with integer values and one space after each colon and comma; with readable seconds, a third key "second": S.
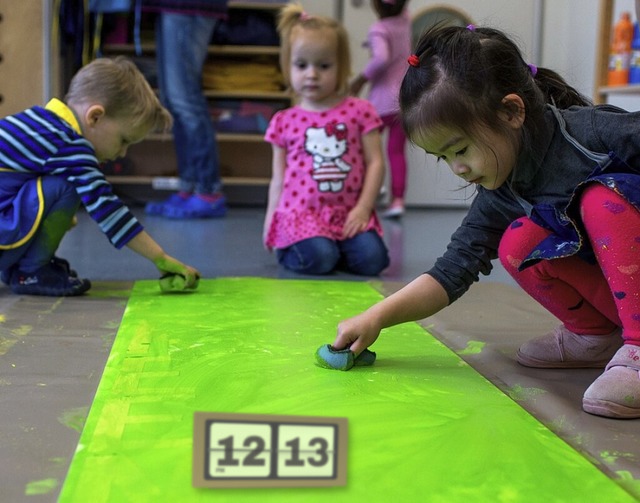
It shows {"hour": 12, "minute": 13}
